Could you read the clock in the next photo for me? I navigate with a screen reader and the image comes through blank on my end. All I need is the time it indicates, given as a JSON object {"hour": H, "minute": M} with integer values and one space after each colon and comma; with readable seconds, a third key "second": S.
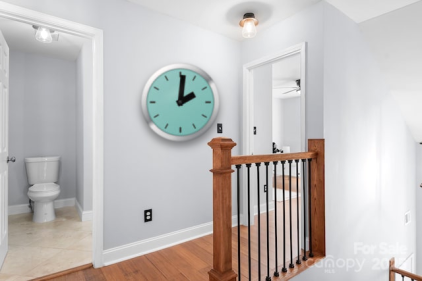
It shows {"hour": 2, "minute": 1}
